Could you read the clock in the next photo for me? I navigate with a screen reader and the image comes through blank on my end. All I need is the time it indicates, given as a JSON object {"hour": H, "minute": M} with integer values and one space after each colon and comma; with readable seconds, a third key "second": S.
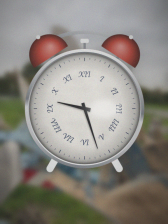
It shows {"hour": 9, "minute": 27}
